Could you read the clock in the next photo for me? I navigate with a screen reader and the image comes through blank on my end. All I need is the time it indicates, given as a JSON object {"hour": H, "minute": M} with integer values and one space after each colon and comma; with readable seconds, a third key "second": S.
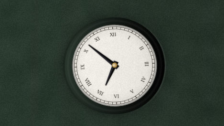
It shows {"hour": 6, "minute": 52}
